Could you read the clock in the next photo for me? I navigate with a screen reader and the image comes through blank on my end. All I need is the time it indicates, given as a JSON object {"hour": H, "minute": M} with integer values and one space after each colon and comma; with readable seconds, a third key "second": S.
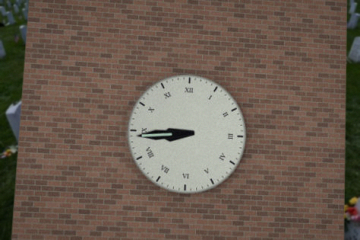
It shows {"hour": 8, "minute": 44}
